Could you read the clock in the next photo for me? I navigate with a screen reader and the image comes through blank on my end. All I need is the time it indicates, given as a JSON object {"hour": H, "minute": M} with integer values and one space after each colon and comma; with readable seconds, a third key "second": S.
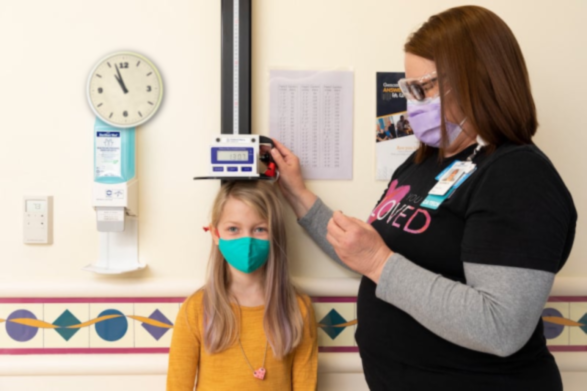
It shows {"hour": 10, "minute": 57}
